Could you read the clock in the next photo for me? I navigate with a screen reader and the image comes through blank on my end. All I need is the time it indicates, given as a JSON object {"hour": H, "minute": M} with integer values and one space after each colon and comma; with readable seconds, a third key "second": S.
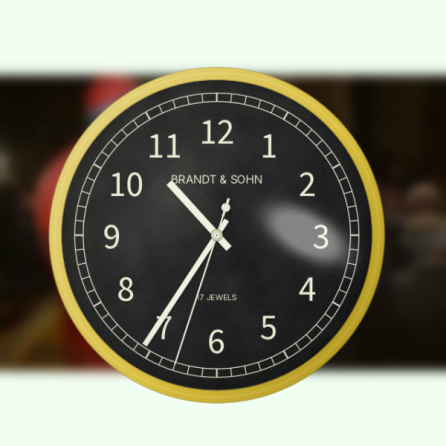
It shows {"hour": 10, "minute": 35, "second": 33}
